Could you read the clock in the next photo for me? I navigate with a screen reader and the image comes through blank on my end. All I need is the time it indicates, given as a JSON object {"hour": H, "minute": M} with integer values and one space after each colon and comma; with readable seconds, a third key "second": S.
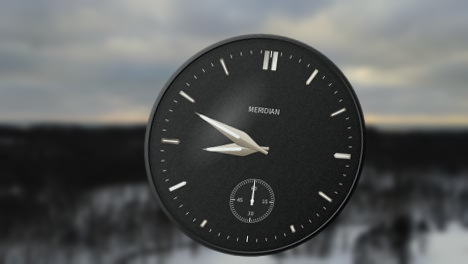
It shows {"hour": 8, "minute": 49}
